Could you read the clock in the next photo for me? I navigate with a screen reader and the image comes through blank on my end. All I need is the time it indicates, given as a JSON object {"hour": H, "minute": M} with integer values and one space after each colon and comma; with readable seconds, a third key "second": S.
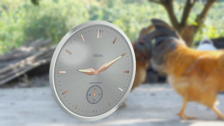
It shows {"hour": 9, "minute": 10}
